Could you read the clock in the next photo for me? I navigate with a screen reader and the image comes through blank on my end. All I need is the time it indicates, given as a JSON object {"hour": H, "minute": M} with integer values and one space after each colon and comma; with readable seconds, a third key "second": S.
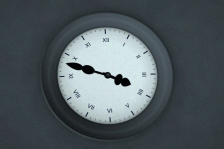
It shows {"hour": 3, "minute": 48}
